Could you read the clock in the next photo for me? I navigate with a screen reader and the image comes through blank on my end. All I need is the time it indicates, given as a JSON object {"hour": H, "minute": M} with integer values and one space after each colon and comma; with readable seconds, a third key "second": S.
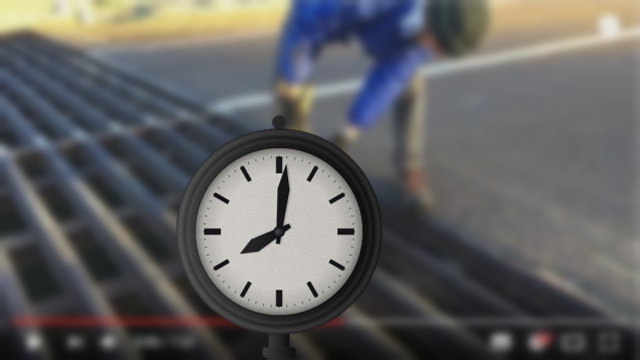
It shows {"hour": 8, "minute": 1}
